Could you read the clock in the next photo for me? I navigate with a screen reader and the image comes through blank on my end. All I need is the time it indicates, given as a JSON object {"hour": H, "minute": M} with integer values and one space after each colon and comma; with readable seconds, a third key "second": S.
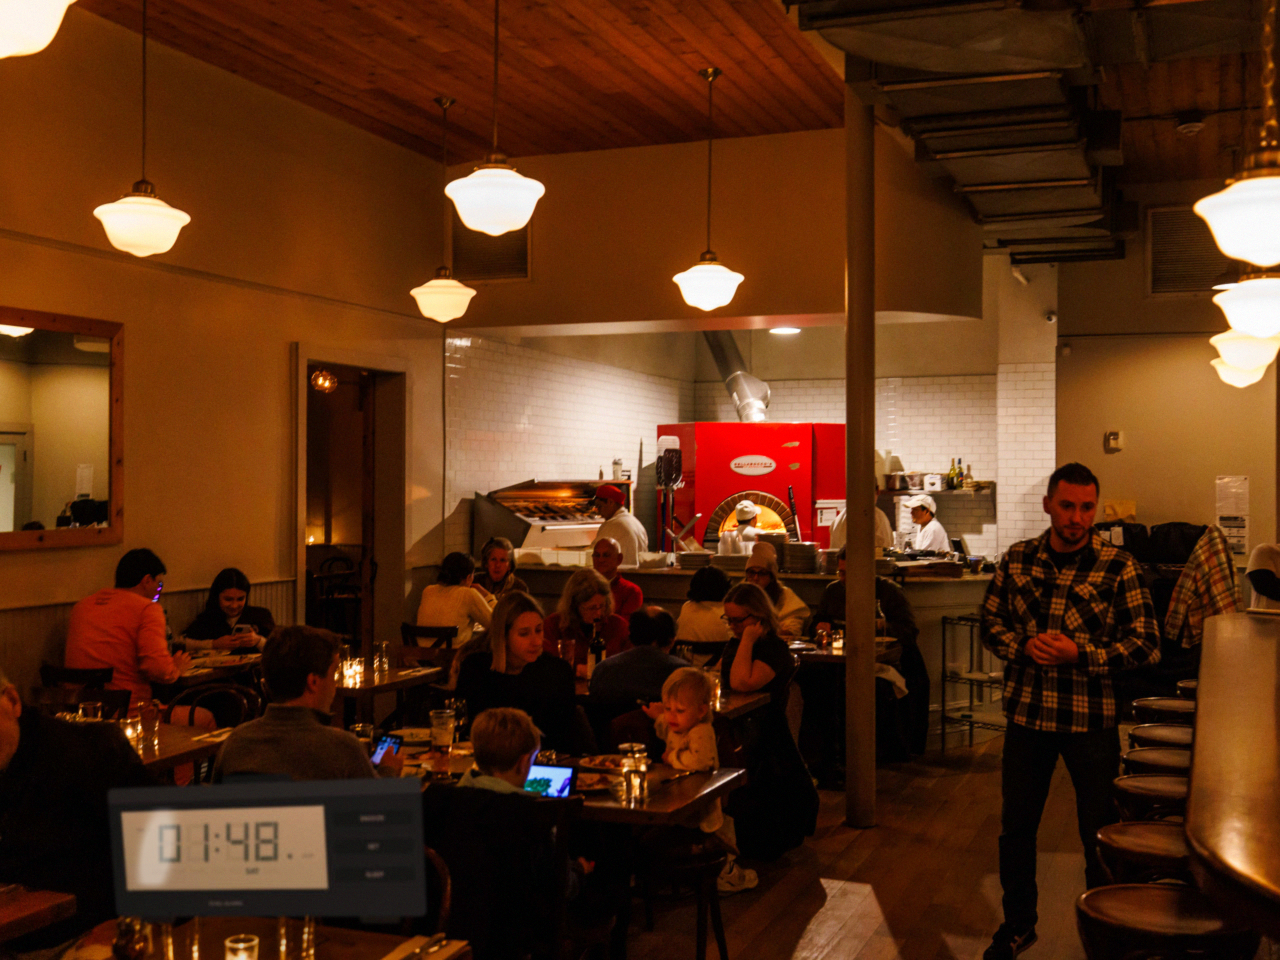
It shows {"hour": 1, "minute": 48}
